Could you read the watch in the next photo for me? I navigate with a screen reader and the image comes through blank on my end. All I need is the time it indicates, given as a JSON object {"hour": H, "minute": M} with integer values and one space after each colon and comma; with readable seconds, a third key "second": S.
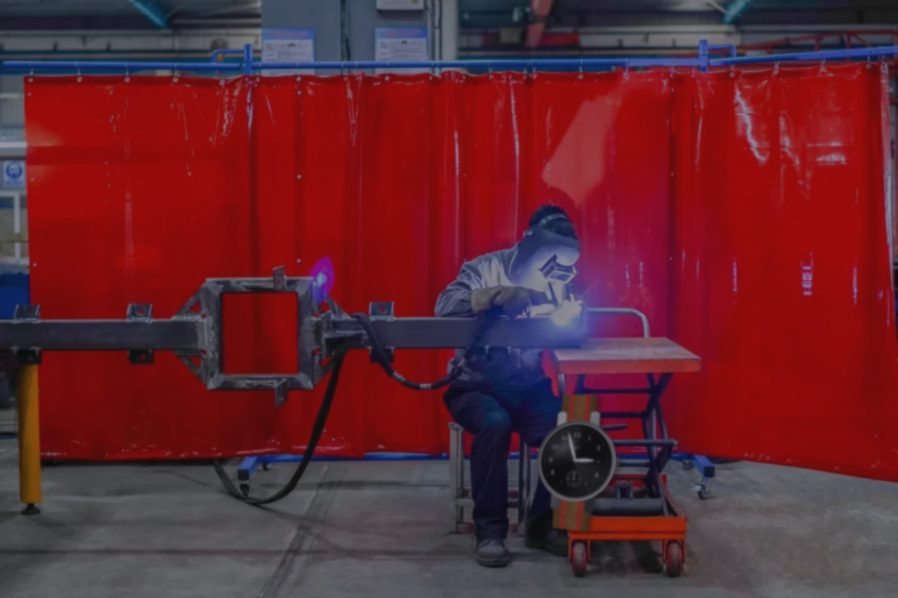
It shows {"hour": 2, "minute": 57}
